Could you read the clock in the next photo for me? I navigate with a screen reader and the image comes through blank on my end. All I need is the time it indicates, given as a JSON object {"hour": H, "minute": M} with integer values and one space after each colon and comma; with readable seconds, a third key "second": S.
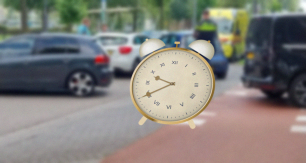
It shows {"hour": 9, "minute": 40}
